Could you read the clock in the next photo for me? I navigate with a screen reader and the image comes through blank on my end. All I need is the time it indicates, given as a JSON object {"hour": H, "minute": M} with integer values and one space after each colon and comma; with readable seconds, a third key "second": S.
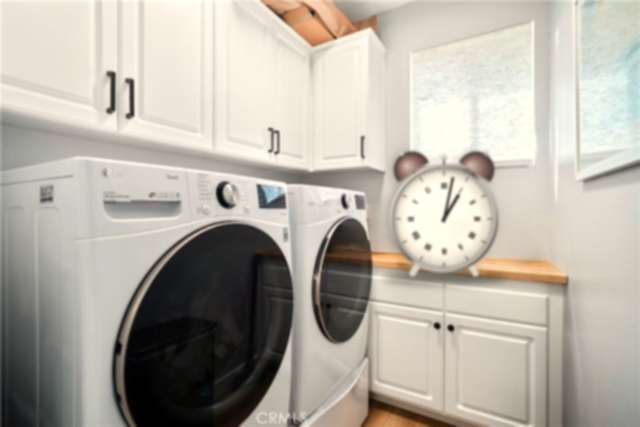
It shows {"hour": 1, "minute": 2}
